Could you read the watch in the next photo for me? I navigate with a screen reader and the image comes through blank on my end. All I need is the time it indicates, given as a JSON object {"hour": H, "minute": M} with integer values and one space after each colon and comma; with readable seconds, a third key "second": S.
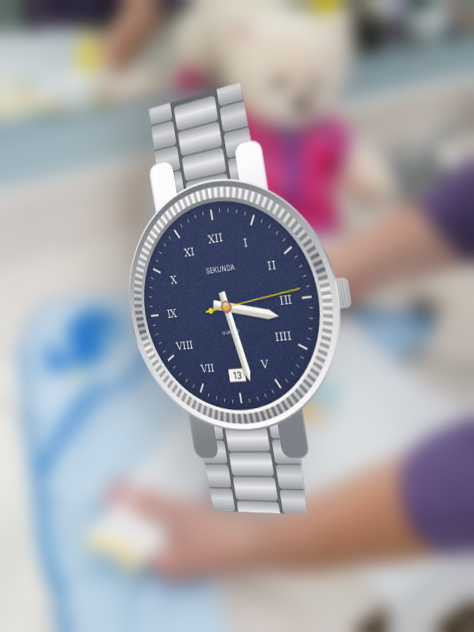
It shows {"hour": 3, "minute": 28, "second": 14}
